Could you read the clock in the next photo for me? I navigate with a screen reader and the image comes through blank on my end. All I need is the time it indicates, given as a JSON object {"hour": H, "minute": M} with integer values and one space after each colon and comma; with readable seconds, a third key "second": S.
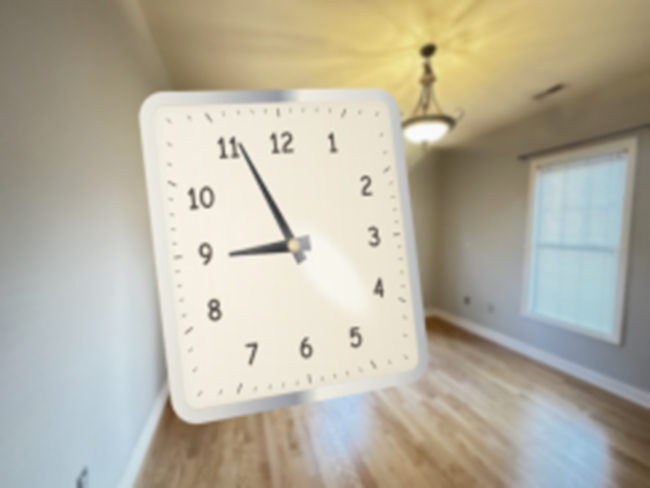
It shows {"hour": 8, "minute": 56}
